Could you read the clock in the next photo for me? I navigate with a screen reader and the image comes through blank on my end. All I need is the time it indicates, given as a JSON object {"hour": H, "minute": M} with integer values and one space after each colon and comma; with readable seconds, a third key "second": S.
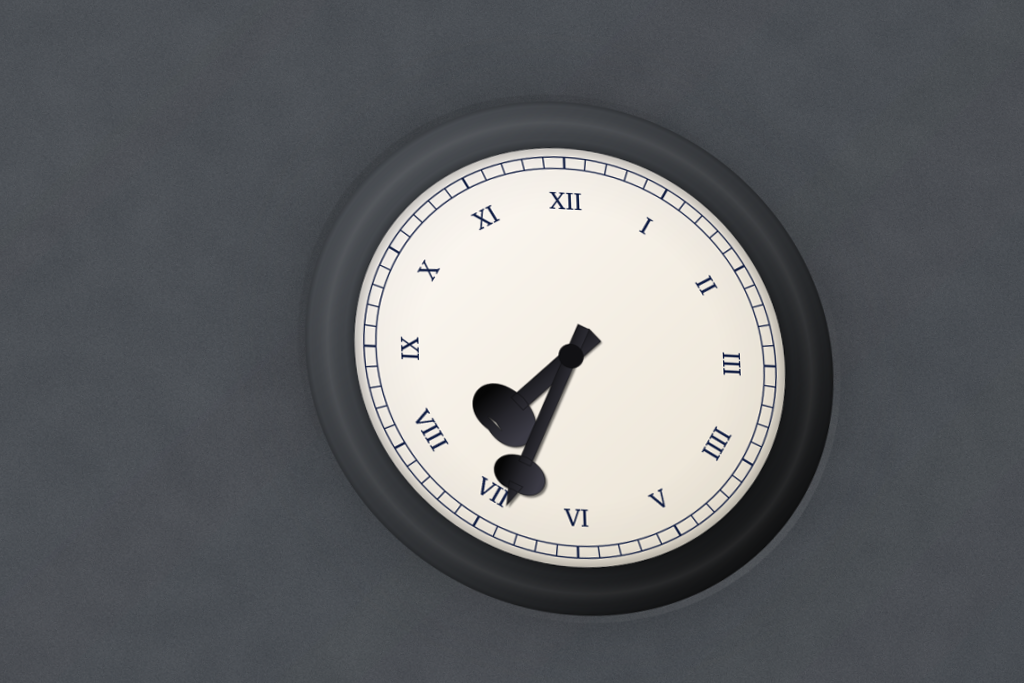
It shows {"hour": 7, "minute": 34}
